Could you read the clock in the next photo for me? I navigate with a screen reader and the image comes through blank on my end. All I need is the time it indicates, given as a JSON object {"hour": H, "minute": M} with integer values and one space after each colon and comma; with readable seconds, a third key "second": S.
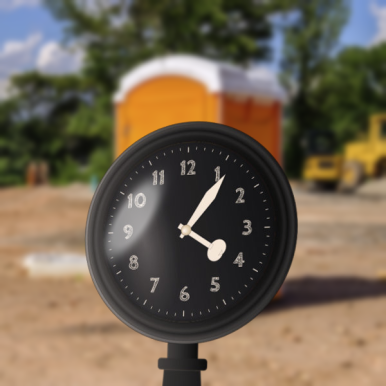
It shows {"hour": 4, "minute": 6}
